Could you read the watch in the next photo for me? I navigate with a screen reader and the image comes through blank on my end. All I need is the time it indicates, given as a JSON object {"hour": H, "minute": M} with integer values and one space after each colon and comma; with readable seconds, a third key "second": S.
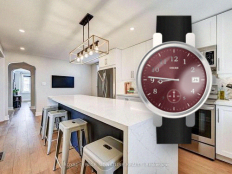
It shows {"hour": 8, "minute": 46}
